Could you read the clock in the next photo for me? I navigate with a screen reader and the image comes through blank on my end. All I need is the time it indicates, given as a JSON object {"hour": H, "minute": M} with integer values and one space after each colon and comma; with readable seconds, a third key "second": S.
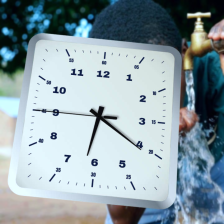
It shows {"hour": 6, "minute": 20, "second": 45}
